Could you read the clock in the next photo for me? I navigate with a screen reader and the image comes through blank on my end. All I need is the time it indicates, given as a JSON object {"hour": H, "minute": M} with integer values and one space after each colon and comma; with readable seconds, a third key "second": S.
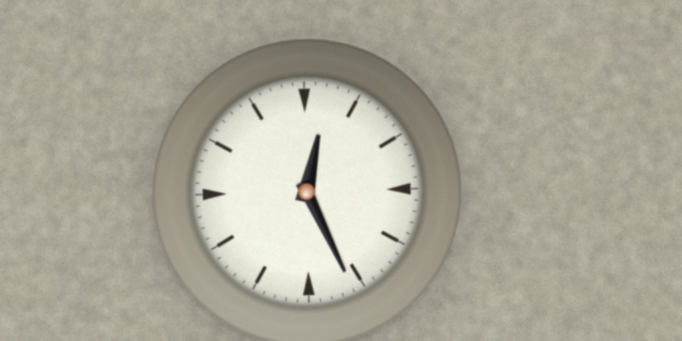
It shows {"hour": 12, "minute": 26}
